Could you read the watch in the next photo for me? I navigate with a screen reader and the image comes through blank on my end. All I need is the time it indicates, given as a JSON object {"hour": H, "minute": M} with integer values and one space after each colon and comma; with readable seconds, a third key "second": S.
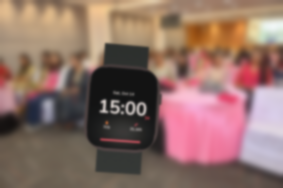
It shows {"hour": 15, "minute": 0}
